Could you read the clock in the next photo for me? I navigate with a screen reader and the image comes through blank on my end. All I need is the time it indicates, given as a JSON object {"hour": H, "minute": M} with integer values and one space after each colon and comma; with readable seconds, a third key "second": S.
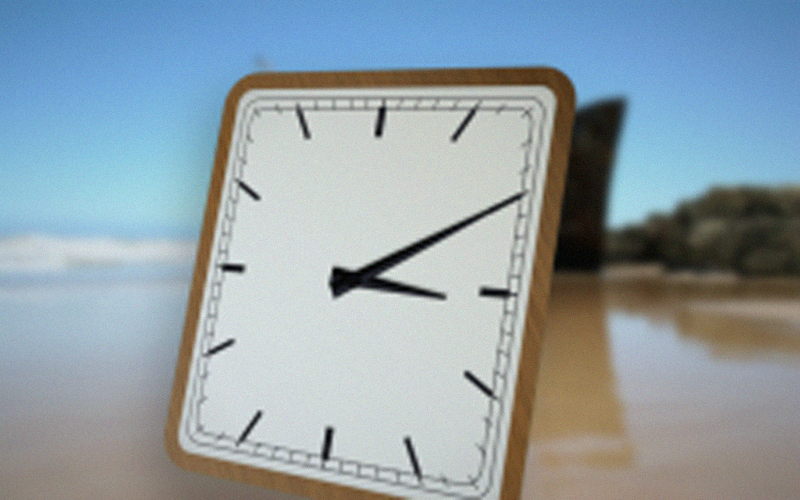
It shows {"hour": 3, "minute": 10}
